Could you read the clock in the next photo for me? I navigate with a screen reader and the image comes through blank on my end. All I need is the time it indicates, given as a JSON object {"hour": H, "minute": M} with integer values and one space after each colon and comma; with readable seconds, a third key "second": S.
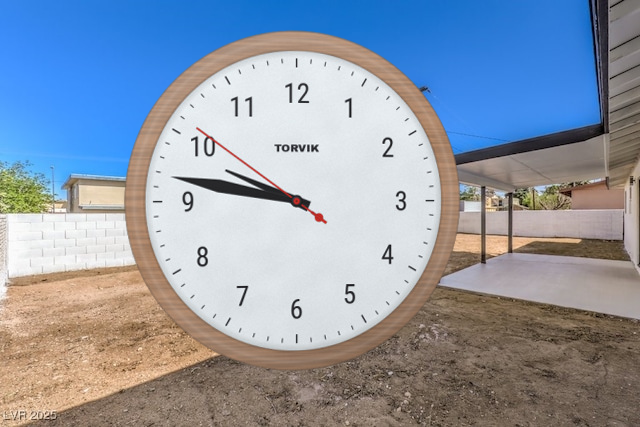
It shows {"hour": 9, "minute": 46, "second": 51}
